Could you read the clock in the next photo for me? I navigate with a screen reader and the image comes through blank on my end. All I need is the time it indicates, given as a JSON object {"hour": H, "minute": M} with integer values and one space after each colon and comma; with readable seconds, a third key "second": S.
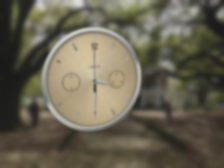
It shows {"hour": 3, "minute": 30}
